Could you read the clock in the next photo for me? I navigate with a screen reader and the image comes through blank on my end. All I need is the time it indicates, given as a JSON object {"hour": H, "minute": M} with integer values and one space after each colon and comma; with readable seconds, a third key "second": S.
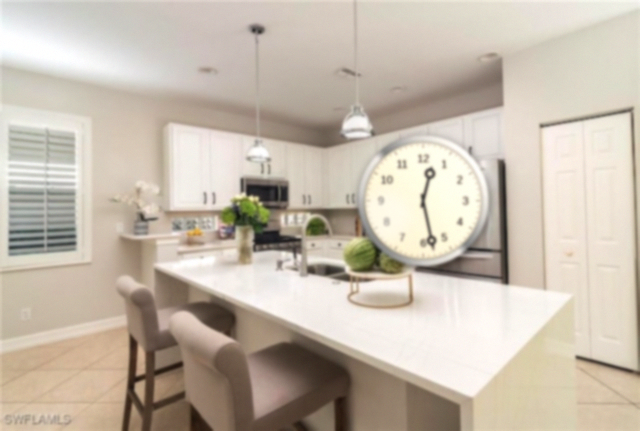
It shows {"hour": 12, "minute": 28}
